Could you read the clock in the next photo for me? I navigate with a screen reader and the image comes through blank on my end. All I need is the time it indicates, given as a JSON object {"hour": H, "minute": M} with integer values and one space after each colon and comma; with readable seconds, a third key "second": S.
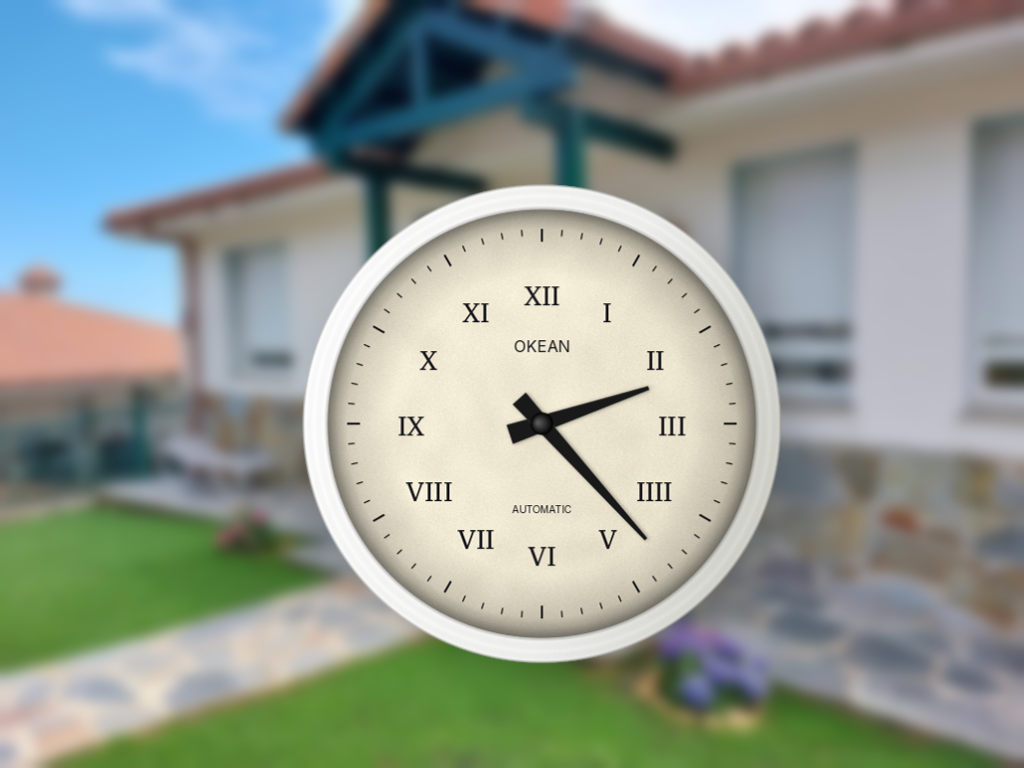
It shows {"hour": 2, "minute": 23}
